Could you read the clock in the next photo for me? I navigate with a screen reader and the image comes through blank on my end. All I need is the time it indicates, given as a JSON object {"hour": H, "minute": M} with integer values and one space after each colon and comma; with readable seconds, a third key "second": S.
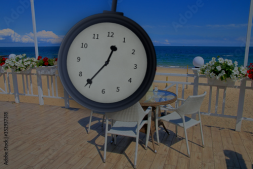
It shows {"hour": 12, "minute": 36}
